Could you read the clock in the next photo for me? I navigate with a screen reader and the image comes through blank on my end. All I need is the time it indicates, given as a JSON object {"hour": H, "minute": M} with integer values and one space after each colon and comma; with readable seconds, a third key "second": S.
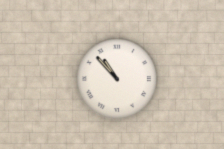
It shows {"hour": 10, "minute": 53}
